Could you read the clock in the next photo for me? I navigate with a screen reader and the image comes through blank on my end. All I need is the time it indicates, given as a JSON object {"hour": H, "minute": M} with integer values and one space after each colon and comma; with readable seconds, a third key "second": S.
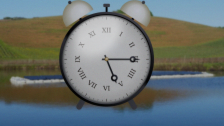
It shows {"hour": 5, "minute": 15}
